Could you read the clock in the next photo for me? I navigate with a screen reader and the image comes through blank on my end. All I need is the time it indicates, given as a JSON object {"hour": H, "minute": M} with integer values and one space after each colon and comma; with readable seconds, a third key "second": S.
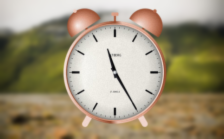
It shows {"hour": 11, "minute": 25}
